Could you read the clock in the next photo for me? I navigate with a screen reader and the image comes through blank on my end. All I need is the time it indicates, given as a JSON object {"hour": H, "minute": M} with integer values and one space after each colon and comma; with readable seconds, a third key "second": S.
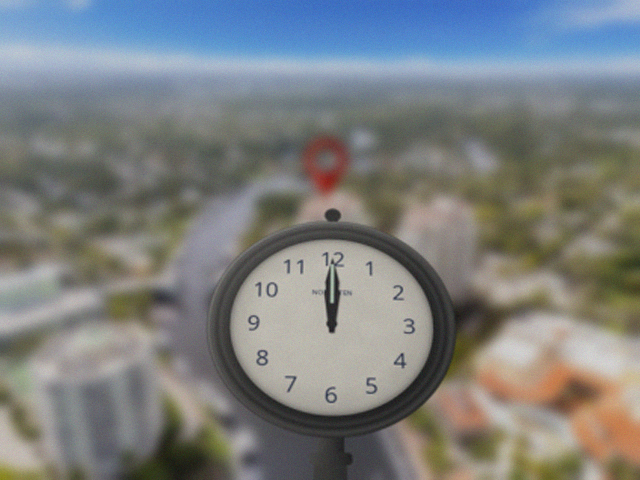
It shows {"hour": 12, "minute": 0}
